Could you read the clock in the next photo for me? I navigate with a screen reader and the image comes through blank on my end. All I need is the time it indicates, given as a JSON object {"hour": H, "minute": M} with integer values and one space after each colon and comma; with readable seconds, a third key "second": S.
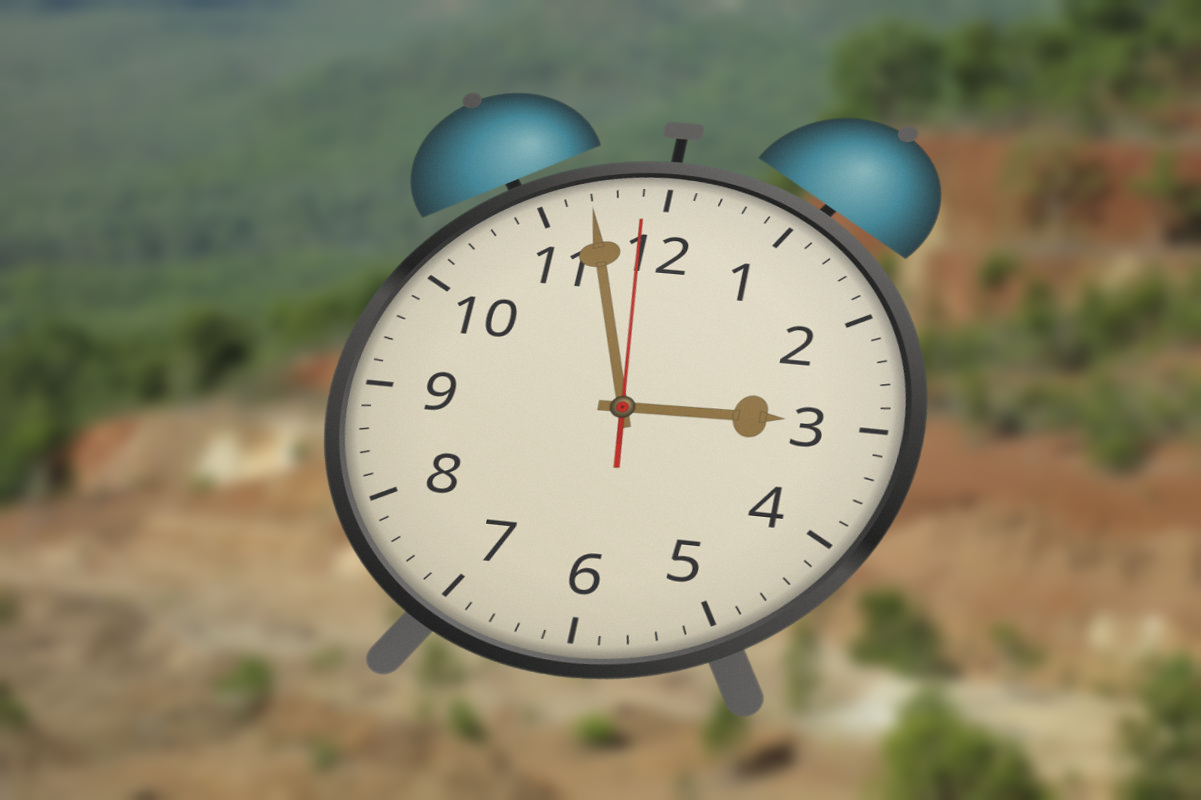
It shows {"hour": 2, "minute": 56, "second": 59}
